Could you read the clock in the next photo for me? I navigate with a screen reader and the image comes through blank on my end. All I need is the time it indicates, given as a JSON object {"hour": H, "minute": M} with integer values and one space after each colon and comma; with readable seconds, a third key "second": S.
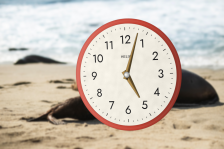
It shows {"hour": 5, "minute": 3}
